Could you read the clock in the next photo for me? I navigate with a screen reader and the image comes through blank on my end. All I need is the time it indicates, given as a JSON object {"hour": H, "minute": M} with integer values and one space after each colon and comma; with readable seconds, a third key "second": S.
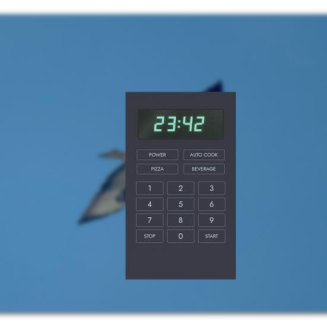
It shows {"hour": 23, "minute": 42}
